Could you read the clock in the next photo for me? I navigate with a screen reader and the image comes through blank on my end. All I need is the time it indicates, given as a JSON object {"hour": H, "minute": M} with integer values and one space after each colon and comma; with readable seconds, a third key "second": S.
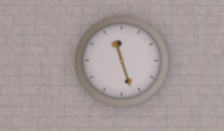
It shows {"hour": 11, "minute": 27}
